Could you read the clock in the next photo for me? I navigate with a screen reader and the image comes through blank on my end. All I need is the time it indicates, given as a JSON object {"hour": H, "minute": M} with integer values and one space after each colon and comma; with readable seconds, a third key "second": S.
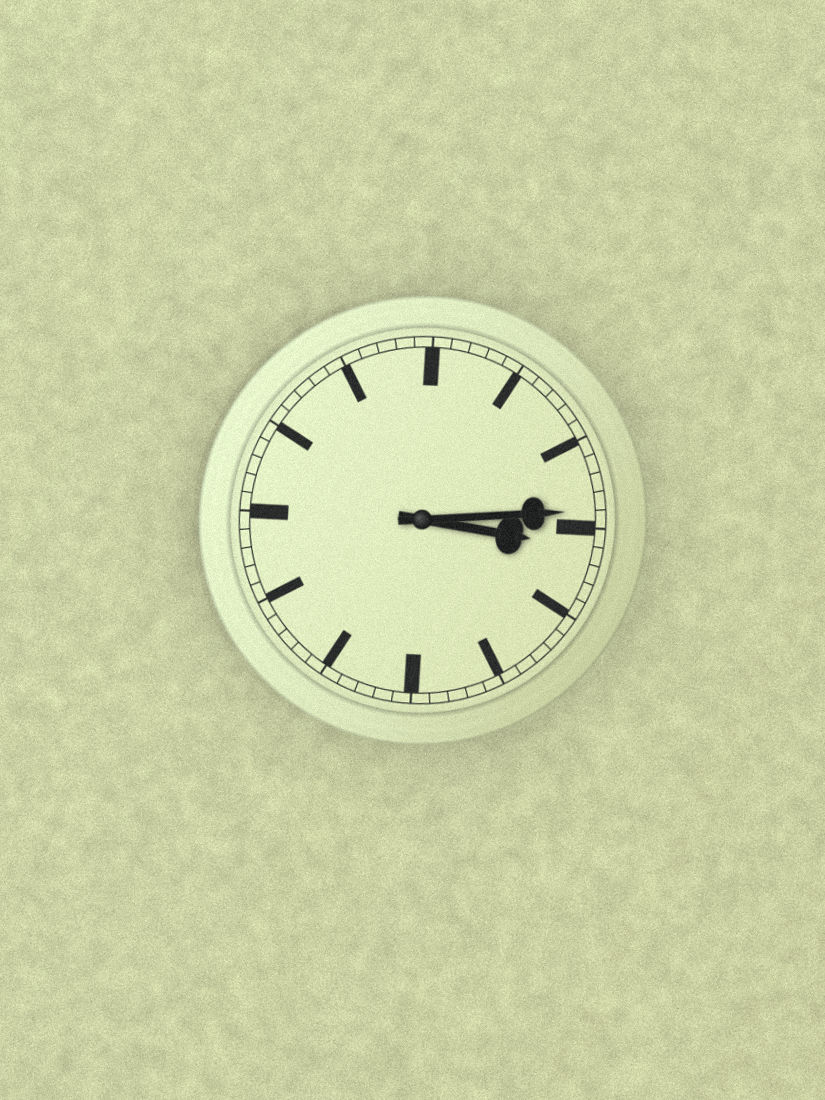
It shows {"hour": 3, "minute": 14}
